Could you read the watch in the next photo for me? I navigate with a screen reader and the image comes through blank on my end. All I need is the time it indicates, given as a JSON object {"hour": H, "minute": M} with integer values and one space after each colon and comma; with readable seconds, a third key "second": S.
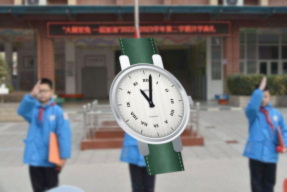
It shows {"hour": 11, "minute": 2}
